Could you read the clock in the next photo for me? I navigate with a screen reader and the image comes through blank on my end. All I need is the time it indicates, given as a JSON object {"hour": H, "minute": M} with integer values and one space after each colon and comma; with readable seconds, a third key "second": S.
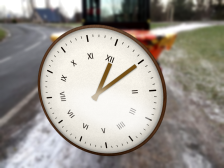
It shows {"hour": 12, "minute": 5}
